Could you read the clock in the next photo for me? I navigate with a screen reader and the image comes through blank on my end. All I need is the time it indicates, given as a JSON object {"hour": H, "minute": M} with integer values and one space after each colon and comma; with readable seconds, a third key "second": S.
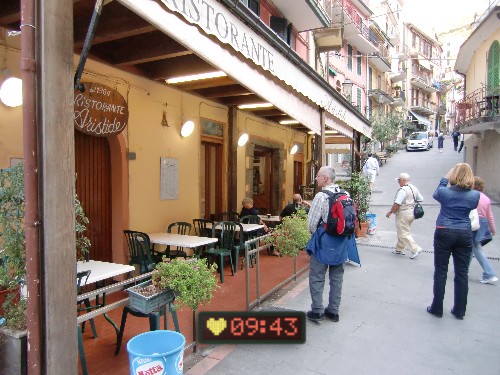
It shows {"hour": 9, "minute": 43}
